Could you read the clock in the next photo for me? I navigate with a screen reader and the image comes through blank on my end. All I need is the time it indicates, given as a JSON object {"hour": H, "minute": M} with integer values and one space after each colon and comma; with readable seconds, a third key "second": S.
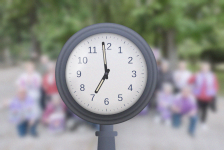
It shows {"hour": 6, "minute": 59}
